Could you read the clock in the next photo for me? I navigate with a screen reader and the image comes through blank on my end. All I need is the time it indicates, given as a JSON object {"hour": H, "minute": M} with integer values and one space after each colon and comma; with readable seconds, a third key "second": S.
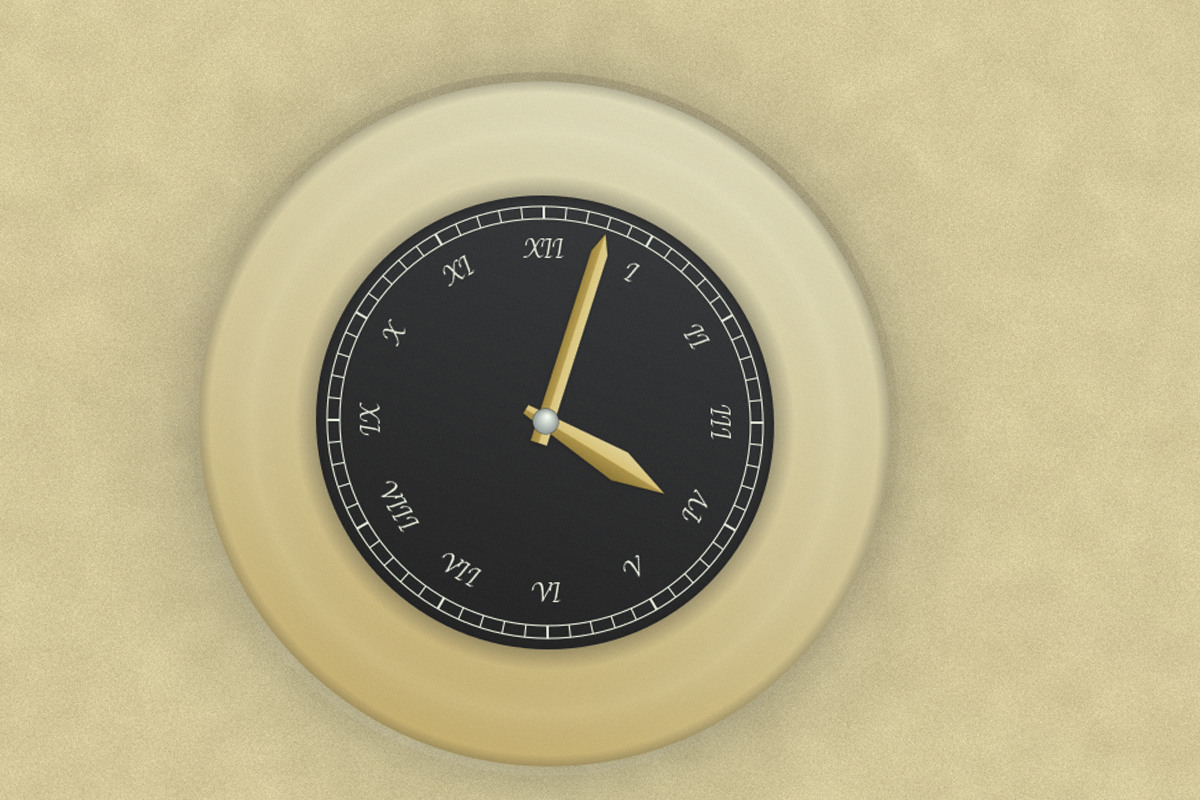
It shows {"hour": 4, "minute": 3}
